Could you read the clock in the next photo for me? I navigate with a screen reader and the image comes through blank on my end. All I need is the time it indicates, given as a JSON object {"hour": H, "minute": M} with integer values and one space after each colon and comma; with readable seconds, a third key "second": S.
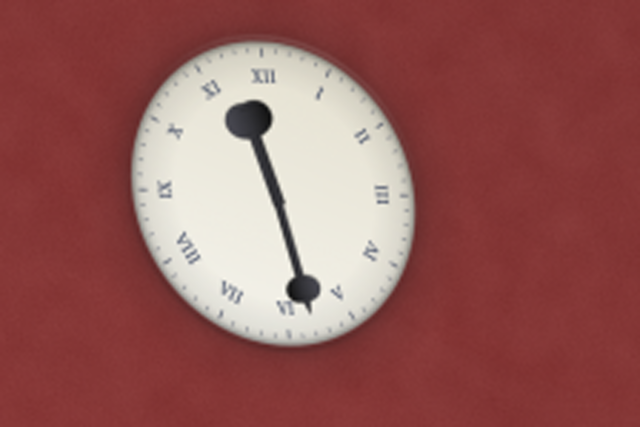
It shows {"hour": 11, "minute": 28}
